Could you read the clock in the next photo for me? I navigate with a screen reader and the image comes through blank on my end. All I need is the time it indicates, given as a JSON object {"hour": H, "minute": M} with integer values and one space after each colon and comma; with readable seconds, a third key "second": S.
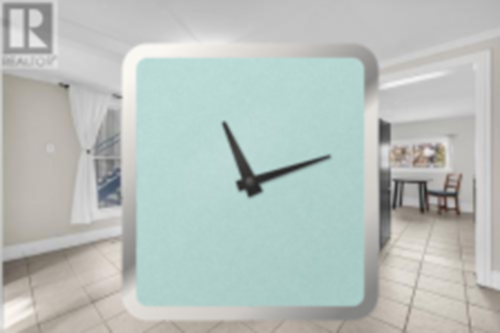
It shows {"hour": 11, "minute": 12}
